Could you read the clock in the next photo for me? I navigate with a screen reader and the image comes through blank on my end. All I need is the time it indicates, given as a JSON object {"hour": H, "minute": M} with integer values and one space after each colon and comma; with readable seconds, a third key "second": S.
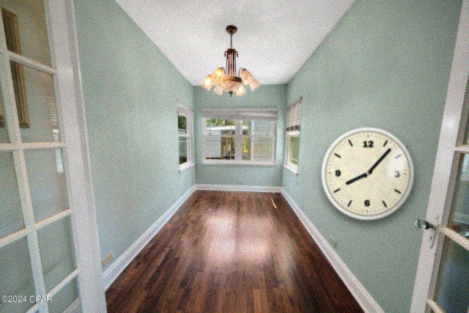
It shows {"hour": 8, "minute": 7}
